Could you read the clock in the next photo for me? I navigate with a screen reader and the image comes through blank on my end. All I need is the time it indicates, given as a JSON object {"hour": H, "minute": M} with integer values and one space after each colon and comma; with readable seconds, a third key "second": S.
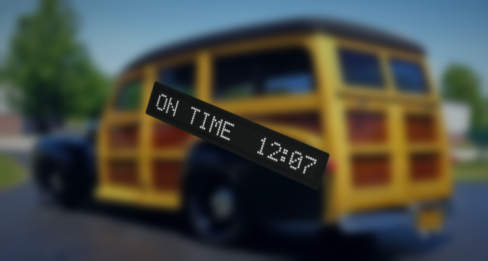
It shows {"hour": 12, "minute": 7}
